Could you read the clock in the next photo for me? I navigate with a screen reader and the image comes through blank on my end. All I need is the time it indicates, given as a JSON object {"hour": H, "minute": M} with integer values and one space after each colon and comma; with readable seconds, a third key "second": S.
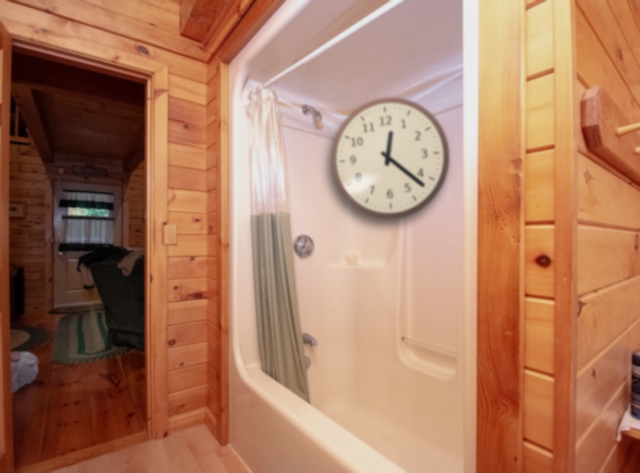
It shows {"hour": 12, "minute": 22}
